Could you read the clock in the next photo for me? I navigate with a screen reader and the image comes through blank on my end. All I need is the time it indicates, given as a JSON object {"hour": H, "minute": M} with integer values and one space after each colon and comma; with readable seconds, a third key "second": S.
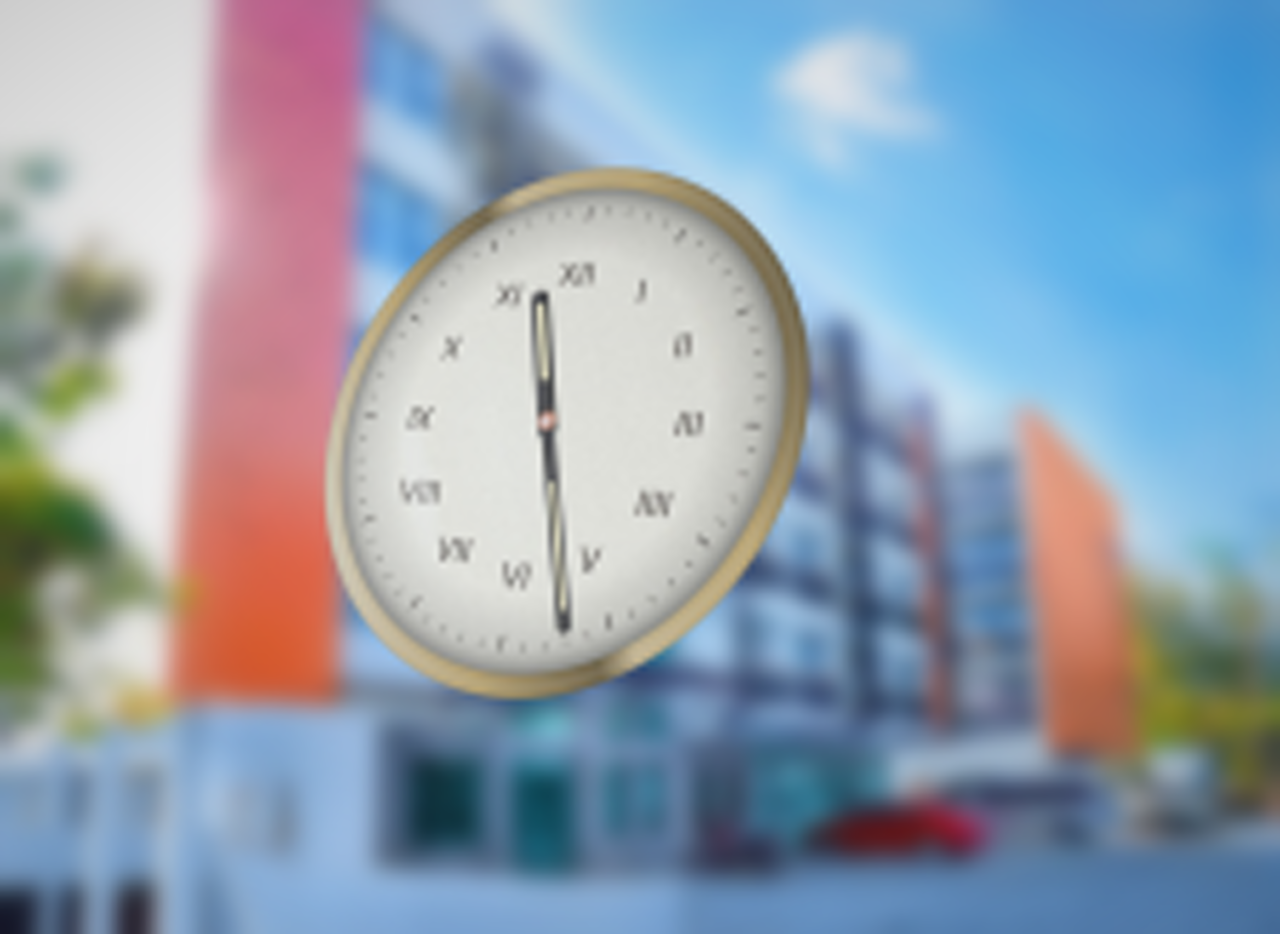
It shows {"hour": 11, "minute": 27}
